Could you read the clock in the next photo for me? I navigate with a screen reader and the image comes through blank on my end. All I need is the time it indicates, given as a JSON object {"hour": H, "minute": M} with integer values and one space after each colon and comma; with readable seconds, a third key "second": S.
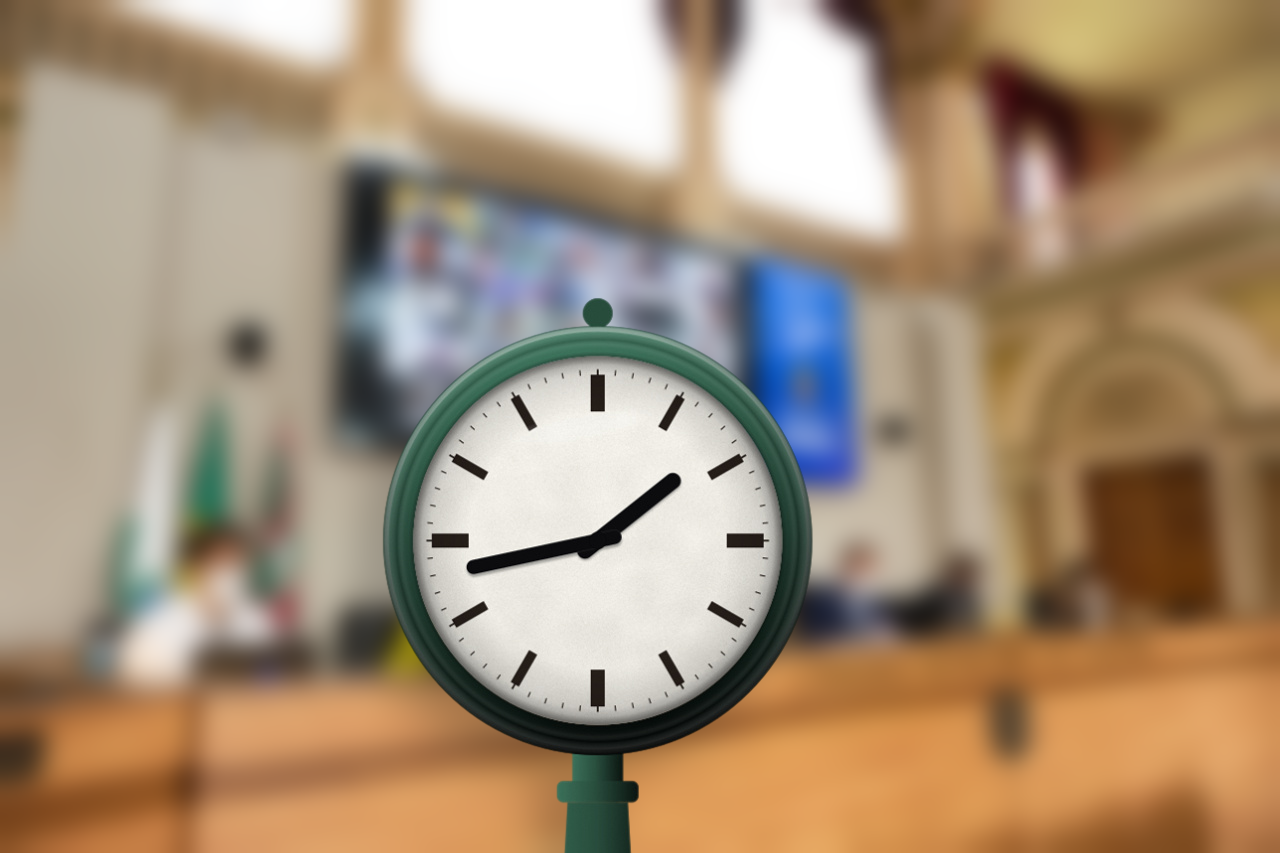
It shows {"hour": 1, "minute": 43}
